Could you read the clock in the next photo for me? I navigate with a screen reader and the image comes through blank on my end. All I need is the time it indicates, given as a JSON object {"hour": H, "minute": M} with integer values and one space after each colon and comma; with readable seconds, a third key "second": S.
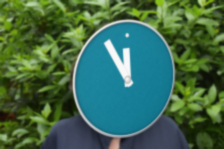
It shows {"hour": 11, "minute": 55}
